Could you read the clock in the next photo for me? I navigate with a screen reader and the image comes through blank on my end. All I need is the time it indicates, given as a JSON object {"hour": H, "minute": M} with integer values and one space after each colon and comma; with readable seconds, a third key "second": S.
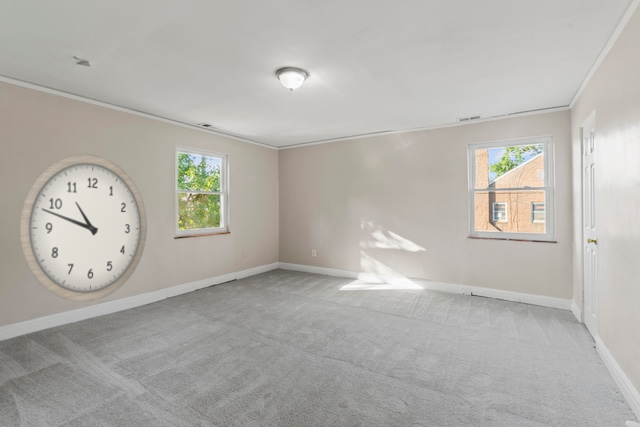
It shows {"hour": 10, "minute": 48}
